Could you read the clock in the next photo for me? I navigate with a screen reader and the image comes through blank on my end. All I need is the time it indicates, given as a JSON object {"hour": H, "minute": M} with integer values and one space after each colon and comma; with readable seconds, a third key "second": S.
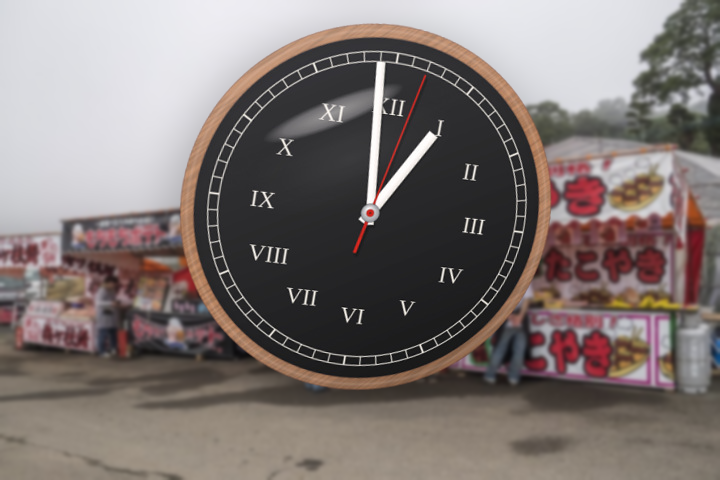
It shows {"hour": 12, "minute": 59, "second": 2}
